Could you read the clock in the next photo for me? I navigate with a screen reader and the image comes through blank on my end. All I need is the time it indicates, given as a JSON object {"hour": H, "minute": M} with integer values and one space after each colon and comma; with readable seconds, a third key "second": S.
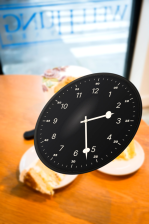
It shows {"hour": 2, "minute": 27}
